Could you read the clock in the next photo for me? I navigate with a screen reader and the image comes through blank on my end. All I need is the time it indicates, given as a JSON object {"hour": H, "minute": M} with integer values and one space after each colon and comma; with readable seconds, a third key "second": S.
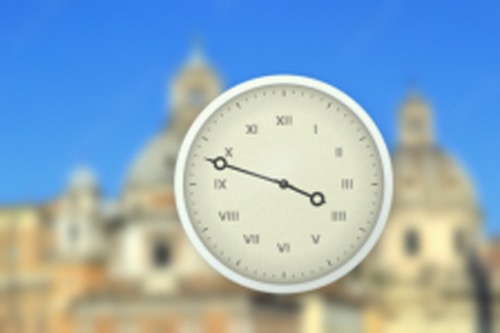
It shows {"hour": 3, "minute": 48}
